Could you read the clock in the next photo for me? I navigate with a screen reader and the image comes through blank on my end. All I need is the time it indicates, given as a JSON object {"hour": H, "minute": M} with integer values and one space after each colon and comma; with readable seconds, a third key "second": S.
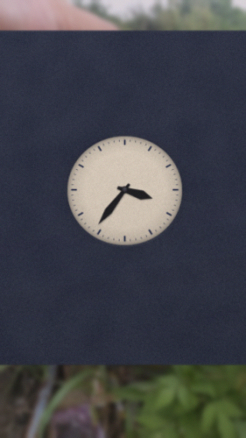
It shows {"hour": 3, "minute": 36}
